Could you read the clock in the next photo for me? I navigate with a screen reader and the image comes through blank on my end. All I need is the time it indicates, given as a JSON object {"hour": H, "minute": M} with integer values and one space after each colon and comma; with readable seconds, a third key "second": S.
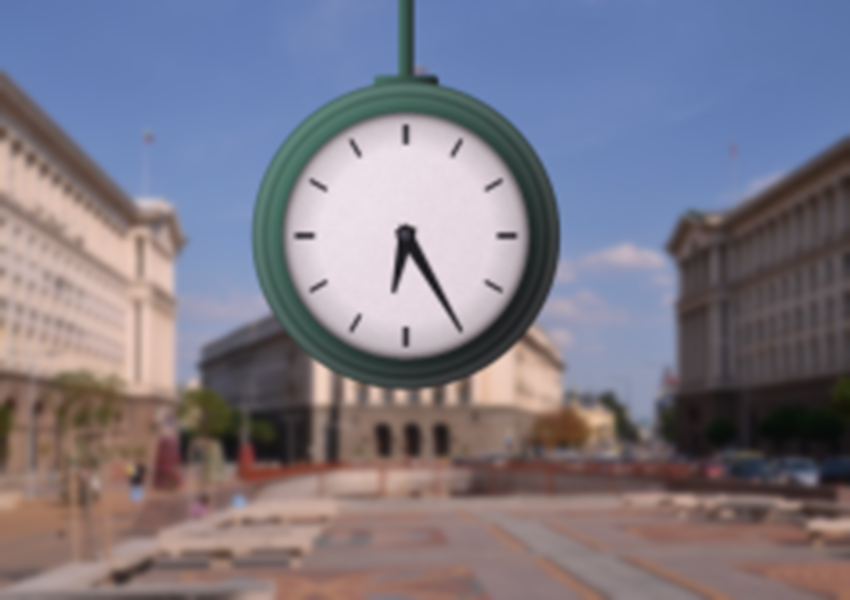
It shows {"hour": 6, "minute": 25}
